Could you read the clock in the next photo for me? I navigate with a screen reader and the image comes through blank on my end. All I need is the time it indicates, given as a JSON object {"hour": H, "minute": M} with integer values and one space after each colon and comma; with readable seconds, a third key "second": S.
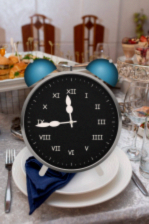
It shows {"hour": 11, "minute": 44}
